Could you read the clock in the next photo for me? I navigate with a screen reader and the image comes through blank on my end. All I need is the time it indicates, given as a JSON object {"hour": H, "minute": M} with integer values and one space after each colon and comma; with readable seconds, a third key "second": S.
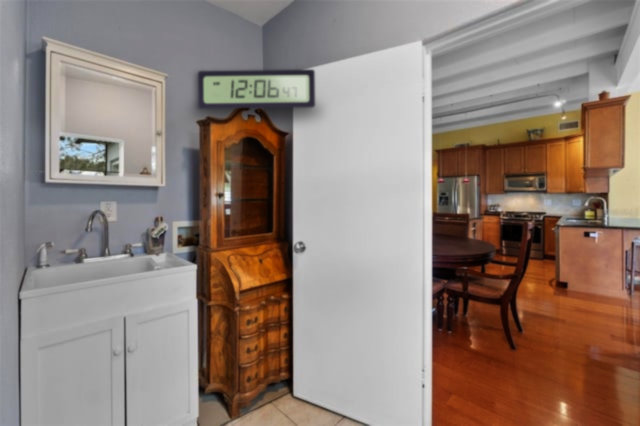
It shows {"hour": 12, "minute": 6}
